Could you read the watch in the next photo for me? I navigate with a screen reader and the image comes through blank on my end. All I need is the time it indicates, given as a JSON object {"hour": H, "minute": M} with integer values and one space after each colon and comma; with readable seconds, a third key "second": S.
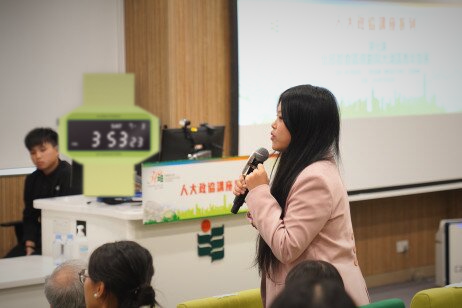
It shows {"hour": 3, "minute": 53}
